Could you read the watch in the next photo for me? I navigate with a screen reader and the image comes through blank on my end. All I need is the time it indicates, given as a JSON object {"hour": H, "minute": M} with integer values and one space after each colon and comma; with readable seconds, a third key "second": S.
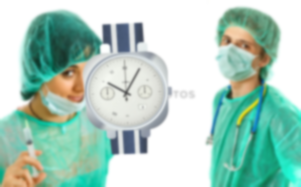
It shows {"hour": 10, "minute": 5}
